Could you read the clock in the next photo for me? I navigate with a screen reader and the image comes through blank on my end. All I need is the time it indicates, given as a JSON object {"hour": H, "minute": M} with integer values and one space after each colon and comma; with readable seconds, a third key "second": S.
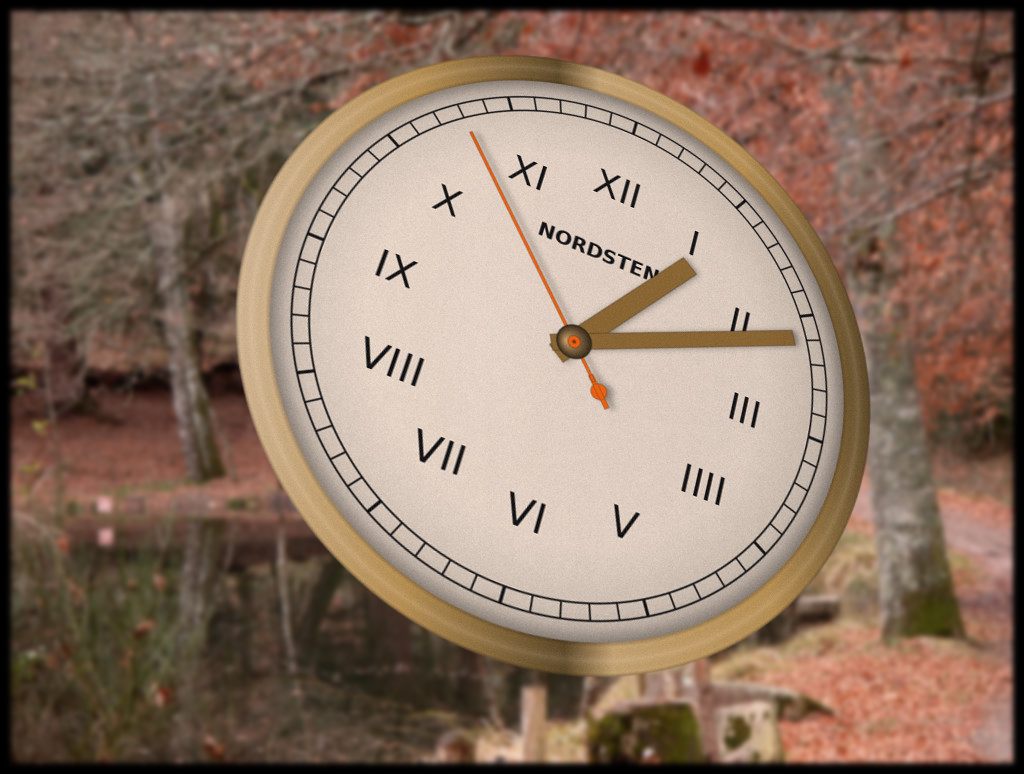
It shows {"hour": 1, "minute": 10, "second": 53}
